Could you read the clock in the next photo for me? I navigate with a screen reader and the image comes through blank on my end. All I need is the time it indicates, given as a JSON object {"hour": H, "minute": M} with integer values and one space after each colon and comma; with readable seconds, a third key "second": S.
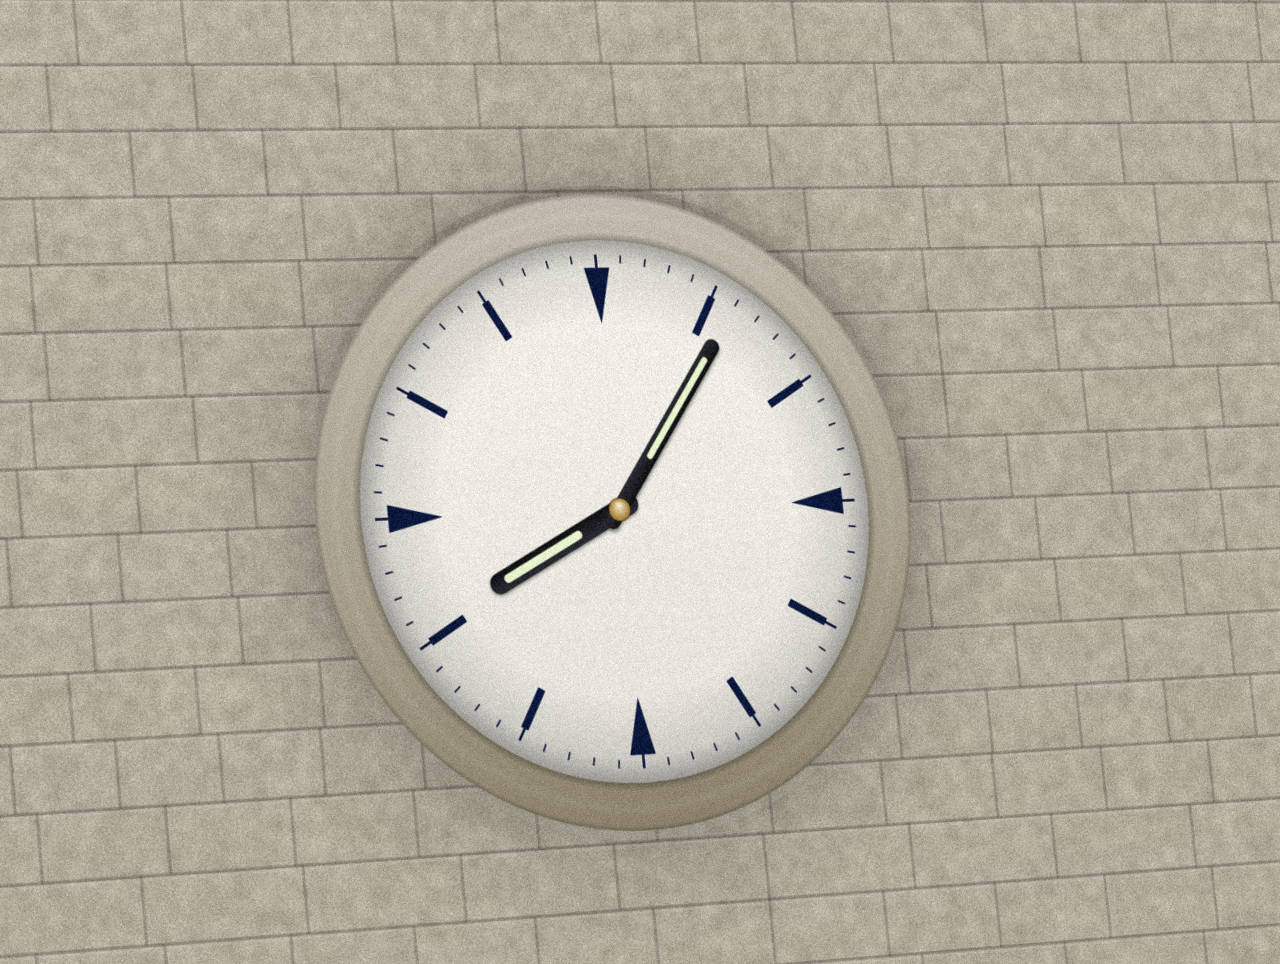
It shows {"hour": 8, "minute": 6}
